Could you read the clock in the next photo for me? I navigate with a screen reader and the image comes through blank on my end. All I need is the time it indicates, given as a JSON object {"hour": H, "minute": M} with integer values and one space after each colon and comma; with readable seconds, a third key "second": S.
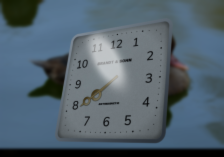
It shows {"hour": 7, "minute": 39}
